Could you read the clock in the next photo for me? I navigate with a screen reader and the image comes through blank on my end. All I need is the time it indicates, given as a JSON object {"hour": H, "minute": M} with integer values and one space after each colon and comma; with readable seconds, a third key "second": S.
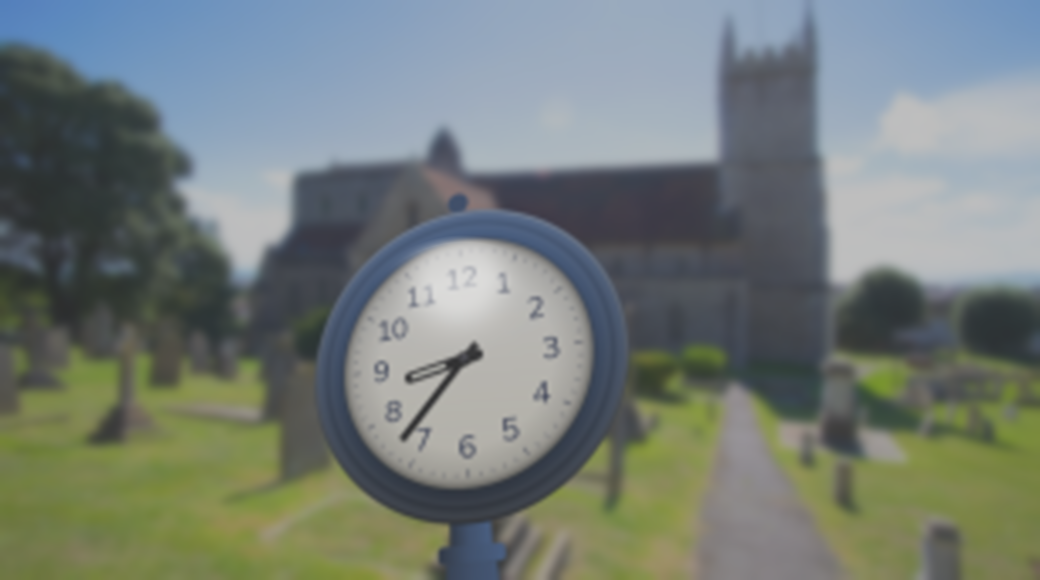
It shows {"hour": 8, "minute": 37}
